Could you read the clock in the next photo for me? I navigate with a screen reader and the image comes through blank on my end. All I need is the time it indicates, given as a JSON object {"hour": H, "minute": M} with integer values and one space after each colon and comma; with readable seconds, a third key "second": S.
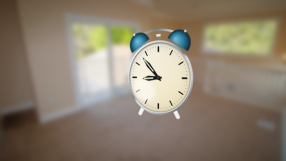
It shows {"hour": 8, "minute": 53}
